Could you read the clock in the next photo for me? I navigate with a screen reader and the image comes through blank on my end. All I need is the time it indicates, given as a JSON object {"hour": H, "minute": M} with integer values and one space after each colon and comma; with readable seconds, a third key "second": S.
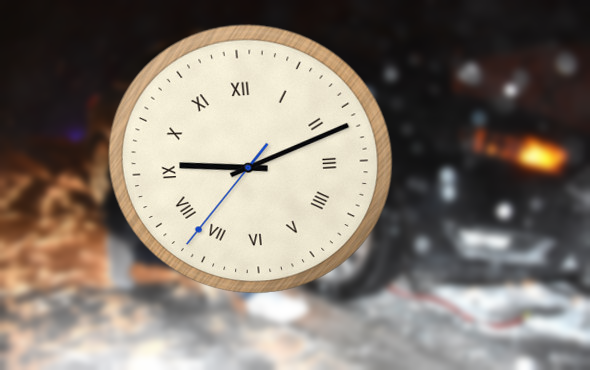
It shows {"hour": 9, "minute": 11, "second": 37}
